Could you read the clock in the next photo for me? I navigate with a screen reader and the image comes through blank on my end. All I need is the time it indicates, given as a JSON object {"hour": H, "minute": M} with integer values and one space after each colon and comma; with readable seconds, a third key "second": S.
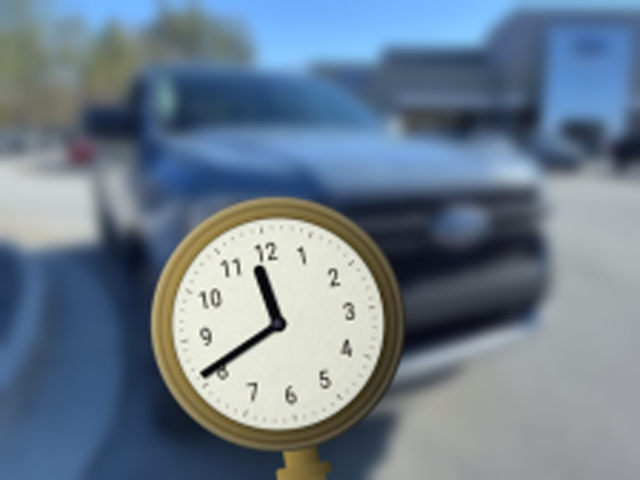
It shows {"hour": 11, "minute": 41}
